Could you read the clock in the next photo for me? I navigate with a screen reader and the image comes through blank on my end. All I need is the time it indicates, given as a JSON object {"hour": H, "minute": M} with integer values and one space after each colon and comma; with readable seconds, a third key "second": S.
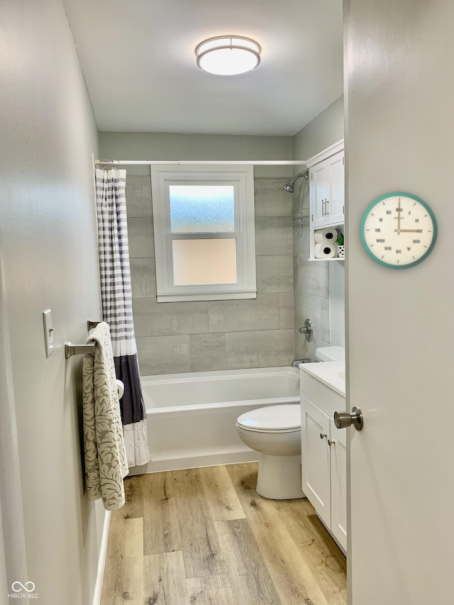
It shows {"hour": 3, "minute": 0}
